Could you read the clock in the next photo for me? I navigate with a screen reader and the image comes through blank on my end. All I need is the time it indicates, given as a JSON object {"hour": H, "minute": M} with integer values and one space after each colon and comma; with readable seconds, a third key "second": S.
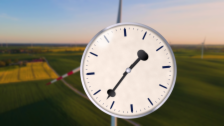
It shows {"hour": 1, "minute": 37}
